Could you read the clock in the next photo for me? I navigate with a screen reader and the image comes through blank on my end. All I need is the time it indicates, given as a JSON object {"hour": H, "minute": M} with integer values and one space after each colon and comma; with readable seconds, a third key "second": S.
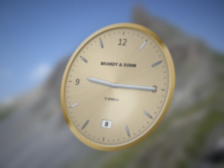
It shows {"hour": 9, "minute": 15}
